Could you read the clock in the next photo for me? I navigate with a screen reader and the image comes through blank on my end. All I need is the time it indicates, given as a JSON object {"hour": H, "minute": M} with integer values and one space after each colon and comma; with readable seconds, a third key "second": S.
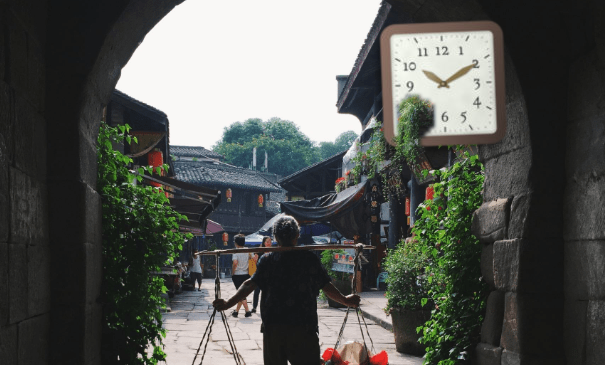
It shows {"hour": 10, "minute": 10}
